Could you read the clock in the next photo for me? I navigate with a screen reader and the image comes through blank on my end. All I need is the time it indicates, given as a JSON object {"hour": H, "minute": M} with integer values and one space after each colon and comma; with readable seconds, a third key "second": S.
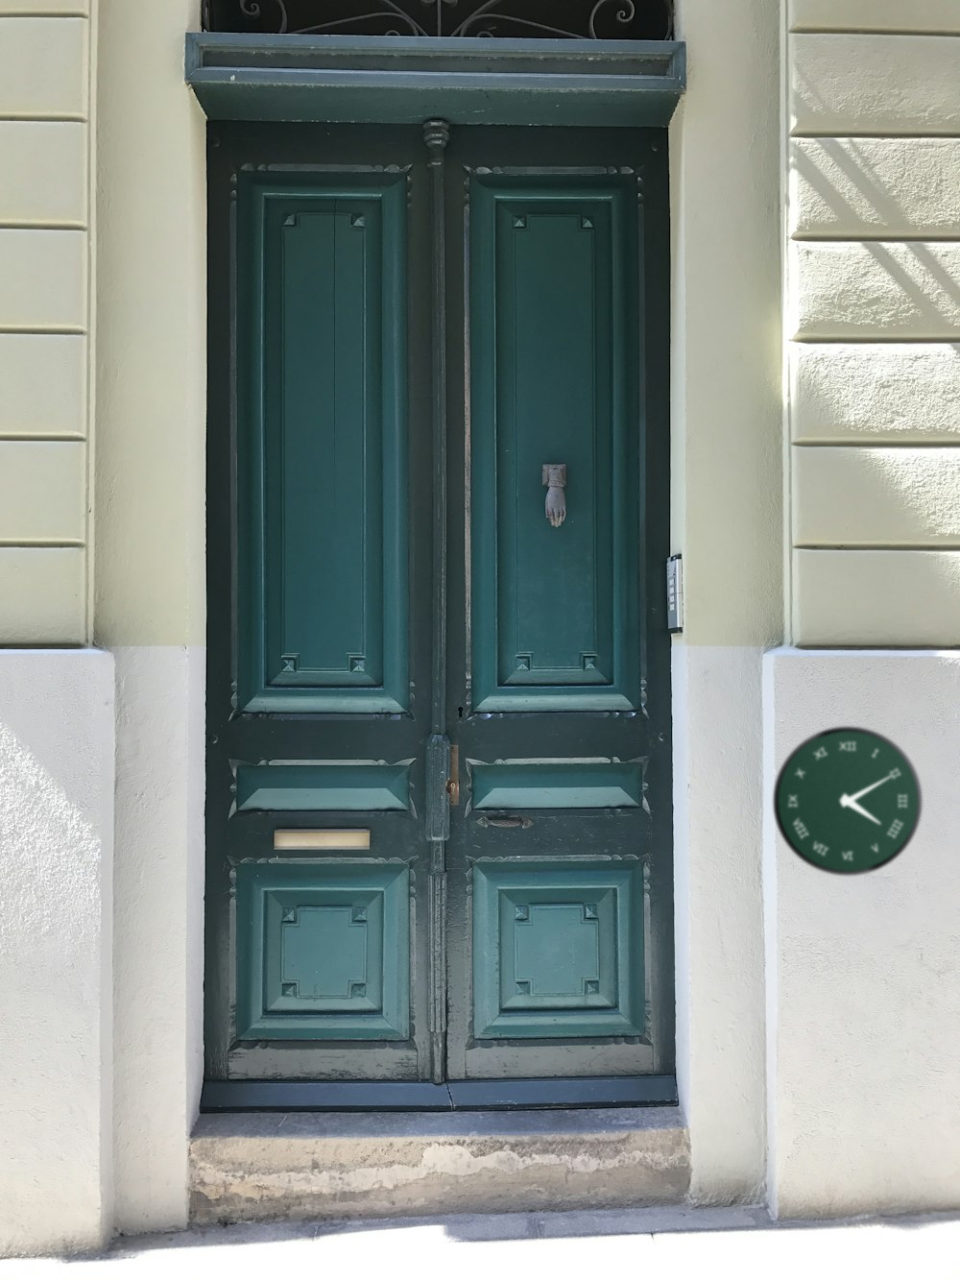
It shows {"hour": 4, "minute": 10}
